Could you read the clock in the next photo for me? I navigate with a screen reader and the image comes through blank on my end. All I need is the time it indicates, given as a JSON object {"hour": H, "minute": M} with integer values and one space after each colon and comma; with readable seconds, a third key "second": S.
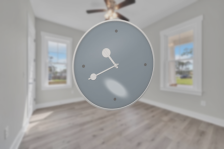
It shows {"hour": 10, "minute": 41}
